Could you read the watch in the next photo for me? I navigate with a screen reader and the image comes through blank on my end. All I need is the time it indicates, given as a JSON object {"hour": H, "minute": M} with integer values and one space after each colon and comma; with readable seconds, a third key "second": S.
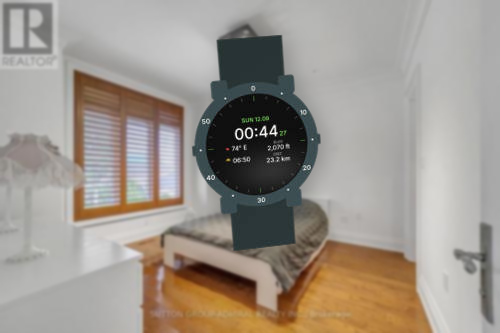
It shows {"hour": 0, "minute": 44}
